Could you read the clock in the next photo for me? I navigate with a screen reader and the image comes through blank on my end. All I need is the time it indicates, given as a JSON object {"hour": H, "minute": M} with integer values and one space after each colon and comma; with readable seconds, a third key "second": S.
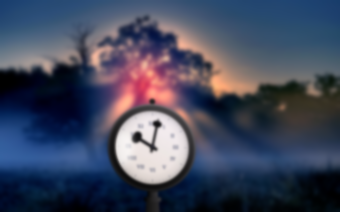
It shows {"hour": 10, "minute": 2}
